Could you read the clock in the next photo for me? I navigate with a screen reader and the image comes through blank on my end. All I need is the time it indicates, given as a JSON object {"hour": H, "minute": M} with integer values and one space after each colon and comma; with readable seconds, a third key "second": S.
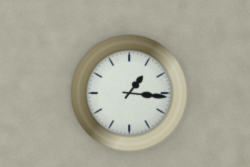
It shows {"hour": 1, "minute": 16}
